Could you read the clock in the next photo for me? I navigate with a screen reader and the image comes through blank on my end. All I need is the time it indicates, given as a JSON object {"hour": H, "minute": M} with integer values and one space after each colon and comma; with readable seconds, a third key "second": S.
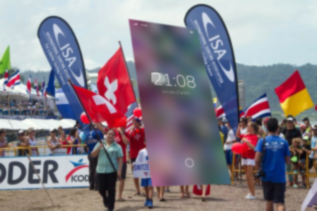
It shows {"hour": 21, "minute": 8}
